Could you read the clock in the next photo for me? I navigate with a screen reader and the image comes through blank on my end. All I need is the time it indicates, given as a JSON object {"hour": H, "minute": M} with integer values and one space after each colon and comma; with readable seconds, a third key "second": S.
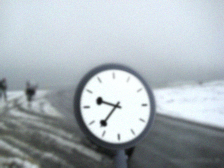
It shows {"hour": 9, "minute": 37}
